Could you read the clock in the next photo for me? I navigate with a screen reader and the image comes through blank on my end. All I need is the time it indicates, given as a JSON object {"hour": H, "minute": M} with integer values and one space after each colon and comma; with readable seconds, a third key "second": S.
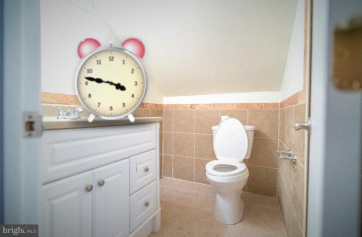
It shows {"hour": 3, "minute": 47}
